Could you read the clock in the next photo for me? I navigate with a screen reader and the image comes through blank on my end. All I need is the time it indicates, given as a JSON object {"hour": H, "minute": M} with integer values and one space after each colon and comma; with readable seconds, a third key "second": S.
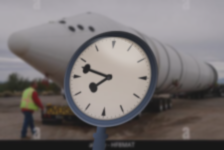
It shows {"hour": 7, "minute": 48}
